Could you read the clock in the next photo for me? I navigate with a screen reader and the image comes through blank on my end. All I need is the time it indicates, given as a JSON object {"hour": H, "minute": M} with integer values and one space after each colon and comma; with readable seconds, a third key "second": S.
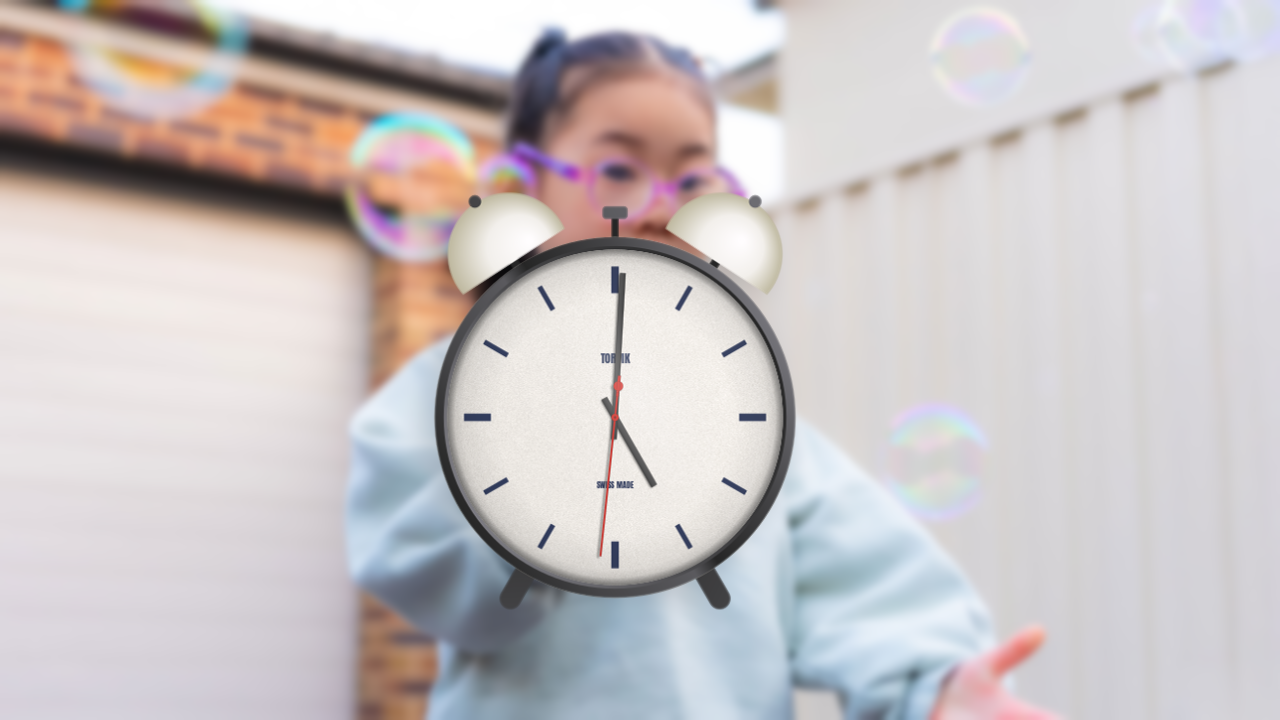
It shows {"hour": 5, "minute": 0, "second": 31}
